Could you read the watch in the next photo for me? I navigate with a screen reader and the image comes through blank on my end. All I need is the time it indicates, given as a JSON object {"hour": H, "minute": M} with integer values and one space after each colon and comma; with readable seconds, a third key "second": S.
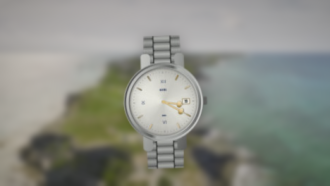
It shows {"hour": 3, "minute": 20}
